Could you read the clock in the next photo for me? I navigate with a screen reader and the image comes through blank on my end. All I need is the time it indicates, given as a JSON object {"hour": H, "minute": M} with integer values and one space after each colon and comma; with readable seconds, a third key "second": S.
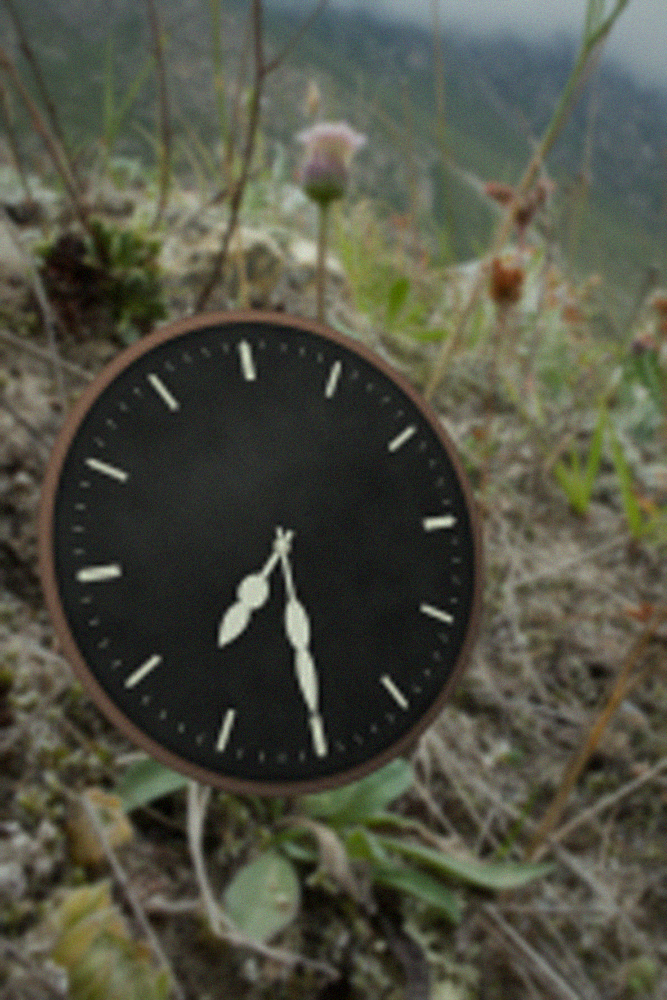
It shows {"hour": 7, "minute": 30}
